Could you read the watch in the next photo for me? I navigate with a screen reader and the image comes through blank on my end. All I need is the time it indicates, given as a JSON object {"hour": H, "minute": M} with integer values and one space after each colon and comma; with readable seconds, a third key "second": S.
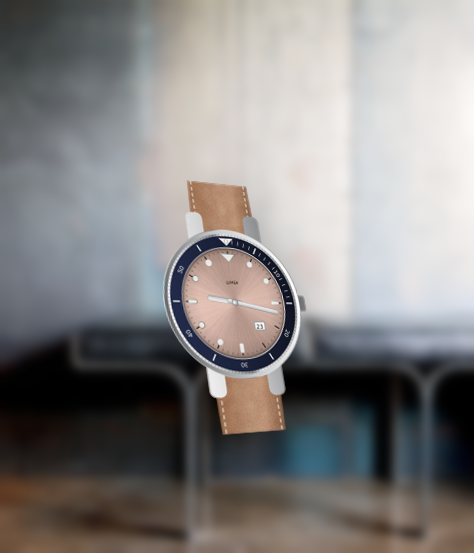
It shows {"hour": 9, "minute": 17}
